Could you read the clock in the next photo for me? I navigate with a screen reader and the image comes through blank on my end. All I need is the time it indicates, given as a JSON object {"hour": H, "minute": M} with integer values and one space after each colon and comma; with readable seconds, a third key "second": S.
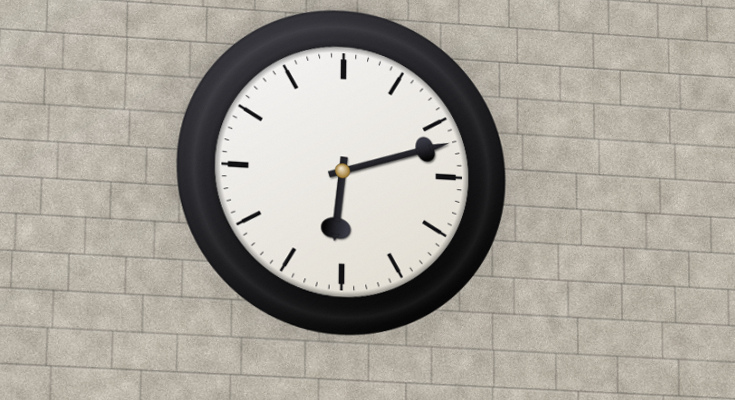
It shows {"hour": 6, "minute": 12}
